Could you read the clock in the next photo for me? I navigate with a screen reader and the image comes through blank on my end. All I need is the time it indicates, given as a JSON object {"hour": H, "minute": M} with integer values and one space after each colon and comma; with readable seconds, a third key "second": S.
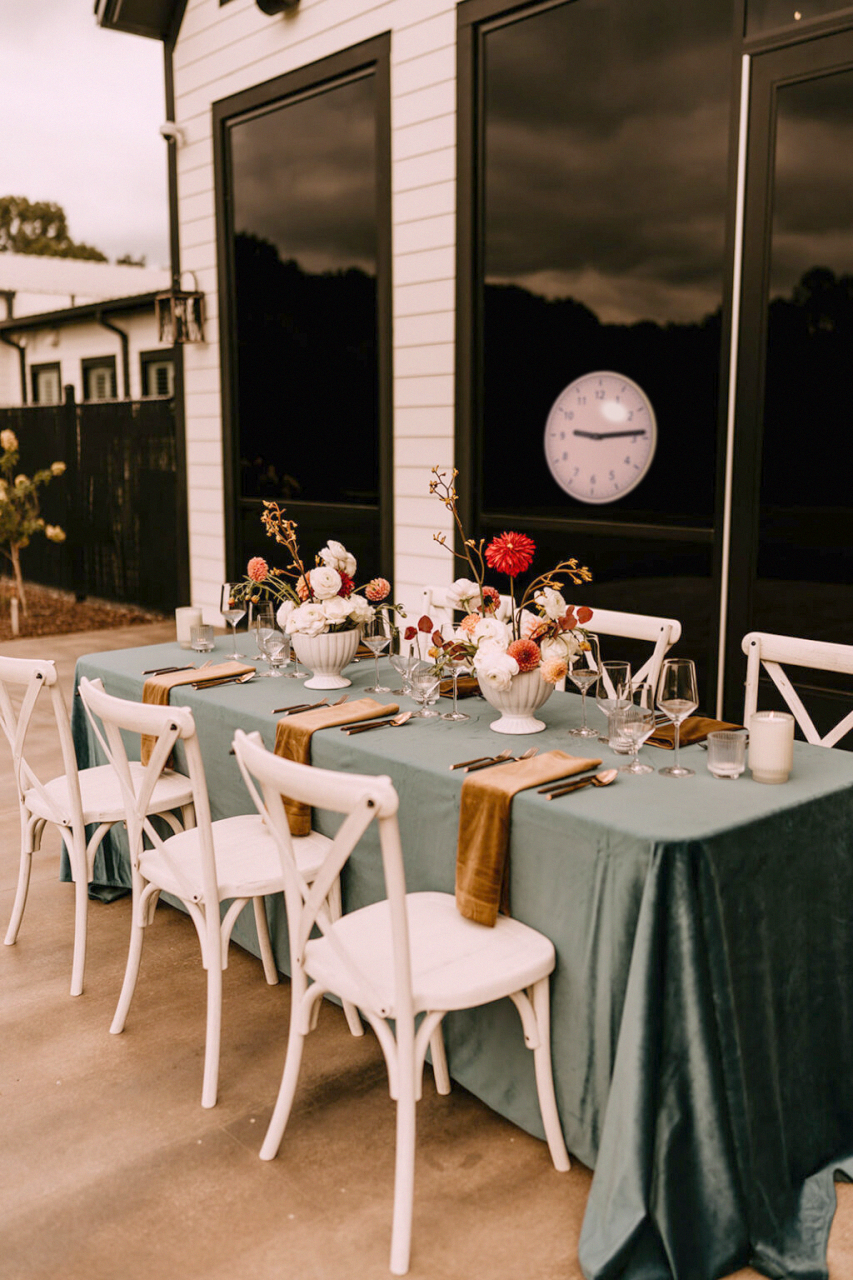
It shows {"hour": 9, "minute": 14}
